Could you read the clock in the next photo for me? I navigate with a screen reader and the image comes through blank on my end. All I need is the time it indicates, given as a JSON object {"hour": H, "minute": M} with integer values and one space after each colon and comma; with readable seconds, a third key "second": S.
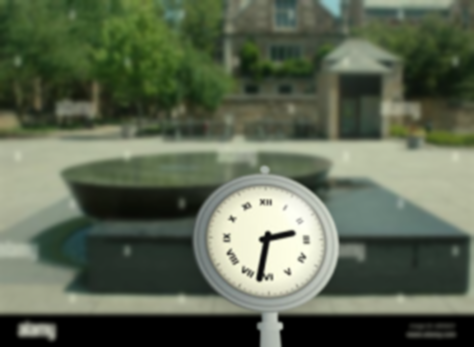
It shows {"hour": 2, "minute": 32}
